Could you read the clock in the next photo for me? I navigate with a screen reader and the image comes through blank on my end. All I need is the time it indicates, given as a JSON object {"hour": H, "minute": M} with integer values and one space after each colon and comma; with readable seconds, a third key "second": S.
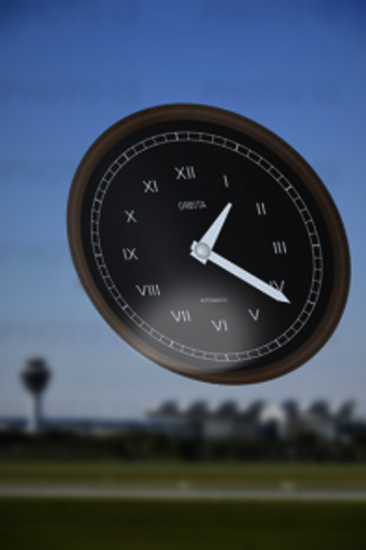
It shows {"hour": 1, "minute": 21}
